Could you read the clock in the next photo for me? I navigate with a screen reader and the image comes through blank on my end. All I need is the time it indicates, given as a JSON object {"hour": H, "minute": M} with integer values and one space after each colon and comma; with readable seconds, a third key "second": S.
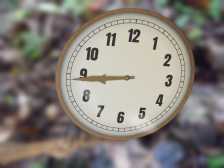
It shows {"hour": 8, "minute": 44}
